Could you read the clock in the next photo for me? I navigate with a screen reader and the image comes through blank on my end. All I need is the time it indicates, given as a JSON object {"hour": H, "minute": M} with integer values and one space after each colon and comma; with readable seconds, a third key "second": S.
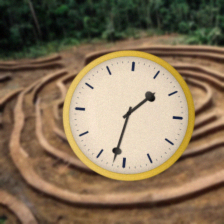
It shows {"hour": 1, "minute": 32}
